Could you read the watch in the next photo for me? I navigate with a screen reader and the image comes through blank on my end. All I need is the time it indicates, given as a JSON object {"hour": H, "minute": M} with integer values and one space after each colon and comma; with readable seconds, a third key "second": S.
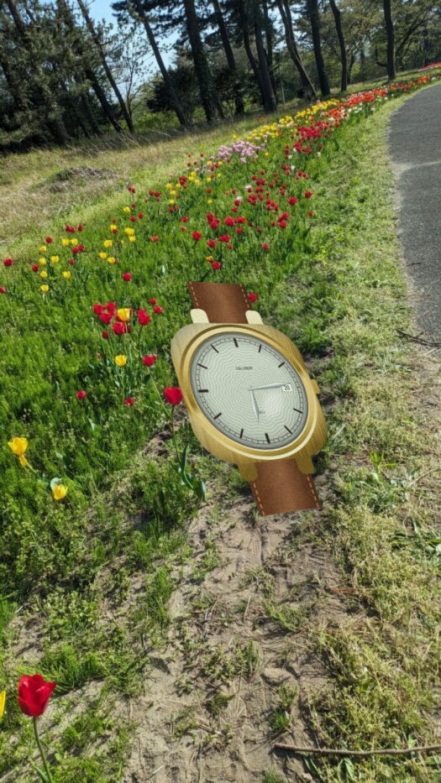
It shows {"hour": 6, "minute": 14}
